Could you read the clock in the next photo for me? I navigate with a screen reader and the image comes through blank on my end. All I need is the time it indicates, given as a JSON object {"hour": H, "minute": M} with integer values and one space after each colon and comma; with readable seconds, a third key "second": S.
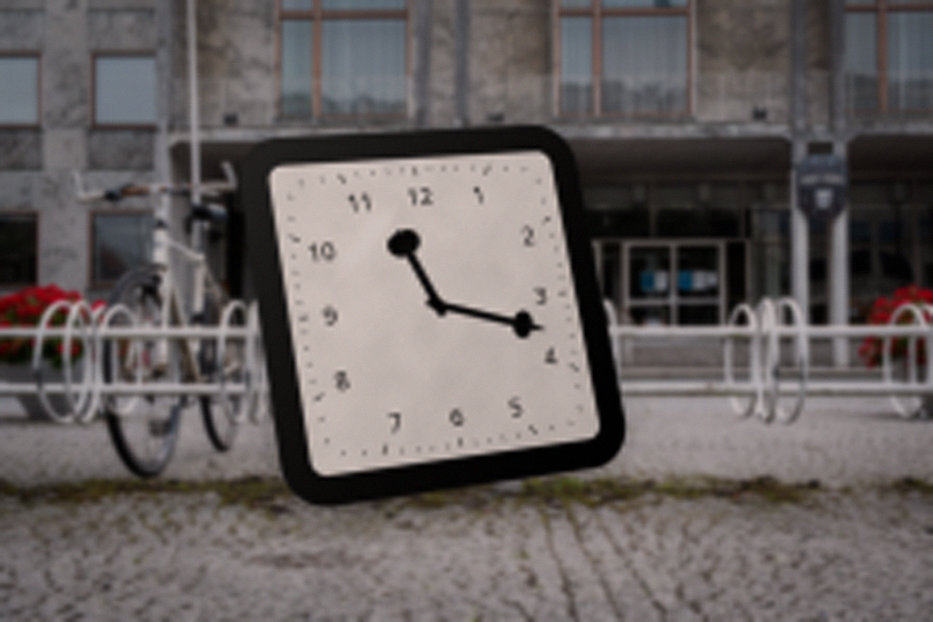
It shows {"hour": 11, "minute": 18}
